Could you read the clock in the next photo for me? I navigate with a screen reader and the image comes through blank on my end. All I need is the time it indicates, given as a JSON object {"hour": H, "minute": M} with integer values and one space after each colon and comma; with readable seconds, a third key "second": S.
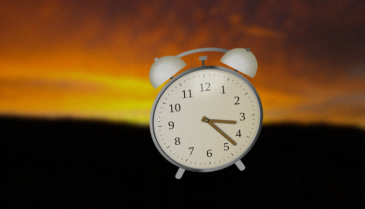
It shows {"hour": 3, "minute": 23}
